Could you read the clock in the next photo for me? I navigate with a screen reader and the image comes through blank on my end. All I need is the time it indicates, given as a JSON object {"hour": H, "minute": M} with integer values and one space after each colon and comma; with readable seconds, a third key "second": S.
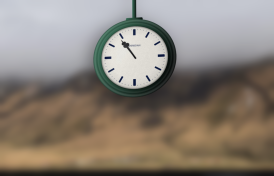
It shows {"hour": 10, "minute": 54}
